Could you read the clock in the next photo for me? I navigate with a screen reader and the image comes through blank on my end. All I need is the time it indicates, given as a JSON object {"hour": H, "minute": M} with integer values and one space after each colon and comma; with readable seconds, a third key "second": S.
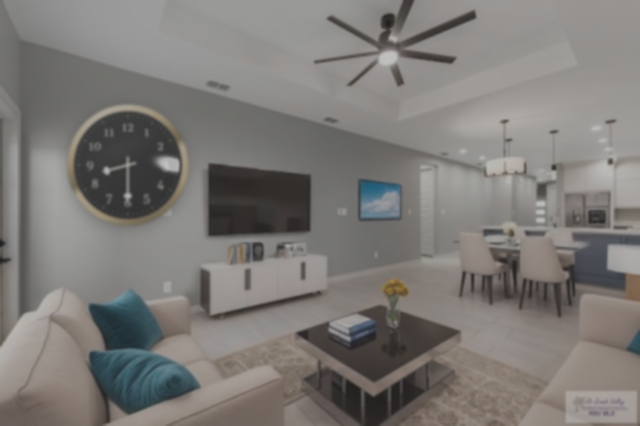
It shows {"hour": 8, "minute": 30}
